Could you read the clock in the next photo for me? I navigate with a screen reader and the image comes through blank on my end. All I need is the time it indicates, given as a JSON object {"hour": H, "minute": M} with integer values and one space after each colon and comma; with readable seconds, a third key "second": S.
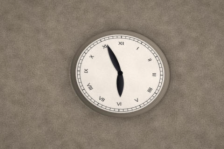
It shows {"hour": 5, "minute": 56}
